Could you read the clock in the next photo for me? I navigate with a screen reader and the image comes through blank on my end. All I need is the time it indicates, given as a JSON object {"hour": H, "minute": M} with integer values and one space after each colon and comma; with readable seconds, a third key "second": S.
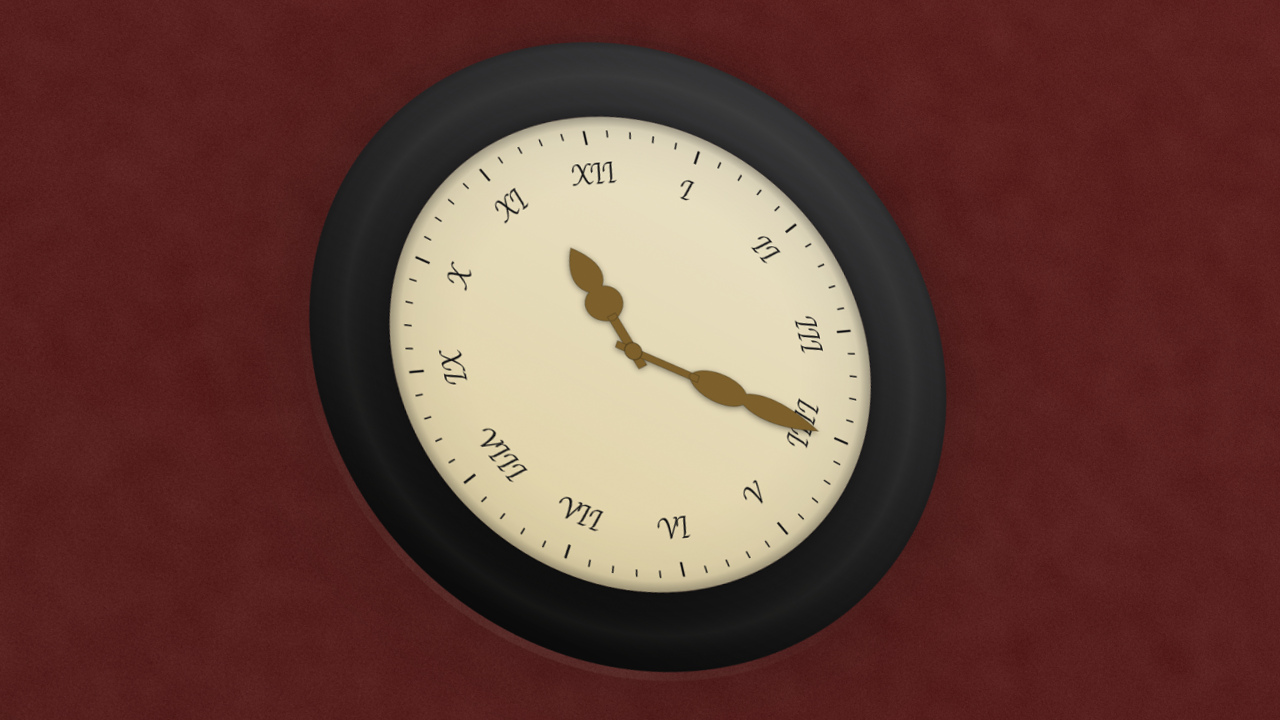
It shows {"hour": 11, "minute": 20}
